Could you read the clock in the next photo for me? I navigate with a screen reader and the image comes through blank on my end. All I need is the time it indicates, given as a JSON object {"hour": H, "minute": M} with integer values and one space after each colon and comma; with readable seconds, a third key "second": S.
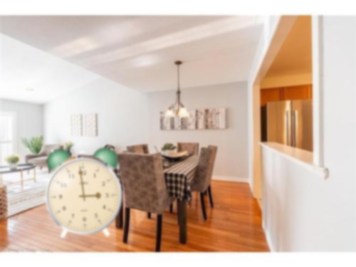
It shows {"hour": 2, "minute": 59}
